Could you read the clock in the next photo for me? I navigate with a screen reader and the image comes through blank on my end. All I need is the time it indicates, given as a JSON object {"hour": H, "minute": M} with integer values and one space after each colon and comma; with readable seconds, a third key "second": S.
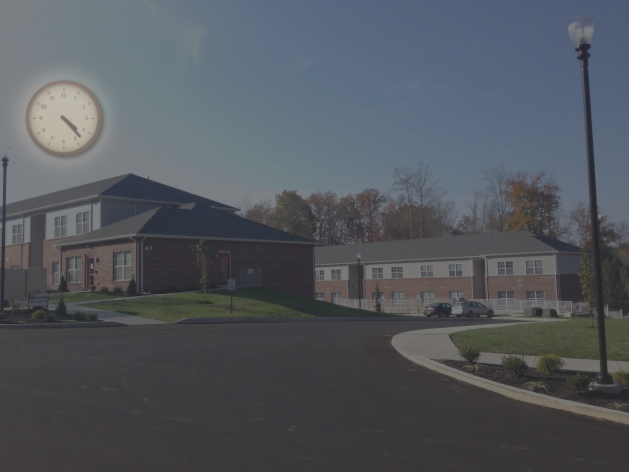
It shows {"hour": 4, "minute": 23}
